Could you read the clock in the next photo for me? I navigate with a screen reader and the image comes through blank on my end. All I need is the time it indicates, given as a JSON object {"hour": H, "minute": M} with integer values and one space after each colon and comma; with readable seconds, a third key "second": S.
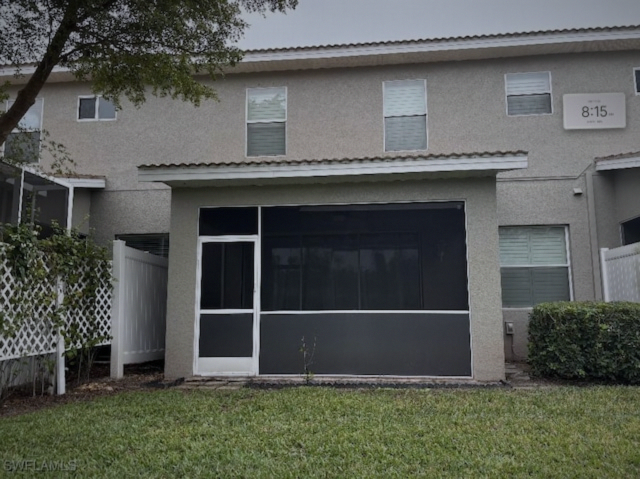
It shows {"hour": 8, "minute": 15}
